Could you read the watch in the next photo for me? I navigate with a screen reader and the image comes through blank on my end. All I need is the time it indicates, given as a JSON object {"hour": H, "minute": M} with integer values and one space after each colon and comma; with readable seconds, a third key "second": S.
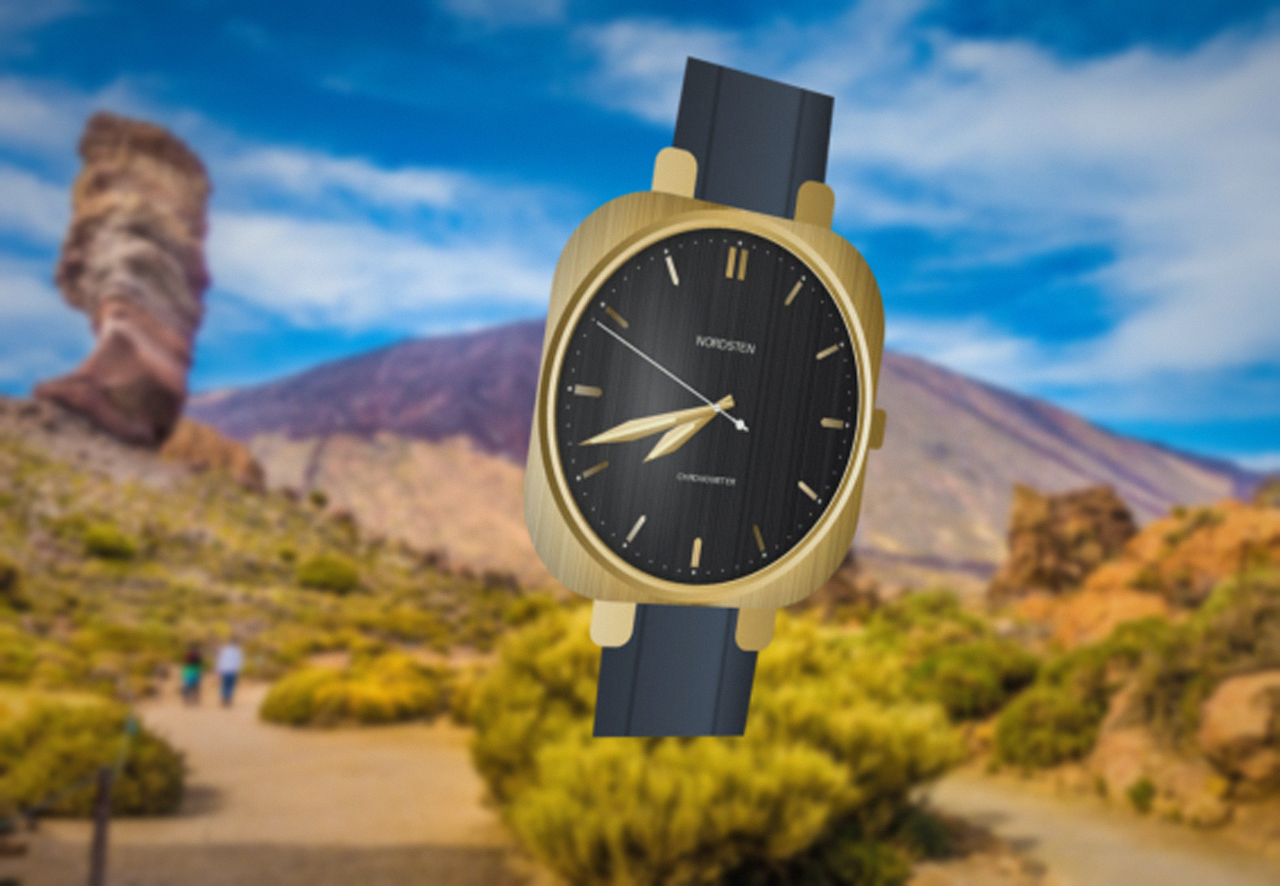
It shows {"hour": 7, "minute": 41, "second": 49}
